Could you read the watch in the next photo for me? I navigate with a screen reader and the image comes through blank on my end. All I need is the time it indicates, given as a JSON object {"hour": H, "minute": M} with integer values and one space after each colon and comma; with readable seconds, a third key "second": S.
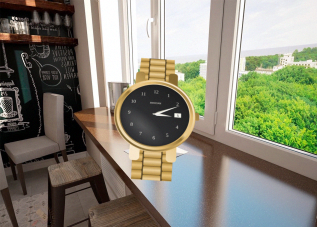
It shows {"hour": 3, "minute": 11}
